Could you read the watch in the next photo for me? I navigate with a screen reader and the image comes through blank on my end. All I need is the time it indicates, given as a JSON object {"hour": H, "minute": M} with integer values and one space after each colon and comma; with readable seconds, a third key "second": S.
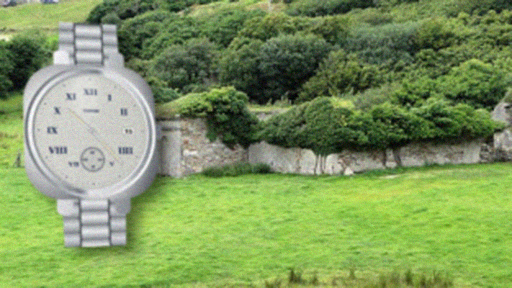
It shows {"hour": 10, "minute": 23}
